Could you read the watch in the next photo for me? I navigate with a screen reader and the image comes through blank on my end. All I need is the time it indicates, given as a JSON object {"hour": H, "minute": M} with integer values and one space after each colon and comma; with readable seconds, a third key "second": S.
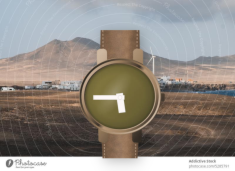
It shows {"hour": 5, "minute": 45}
